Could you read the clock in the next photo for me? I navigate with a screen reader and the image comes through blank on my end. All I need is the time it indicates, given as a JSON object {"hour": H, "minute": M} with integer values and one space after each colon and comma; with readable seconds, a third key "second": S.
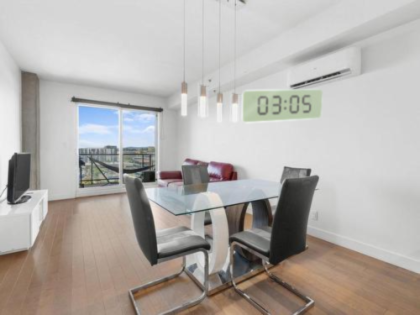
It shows {"hour": 3, "minute": 5}
